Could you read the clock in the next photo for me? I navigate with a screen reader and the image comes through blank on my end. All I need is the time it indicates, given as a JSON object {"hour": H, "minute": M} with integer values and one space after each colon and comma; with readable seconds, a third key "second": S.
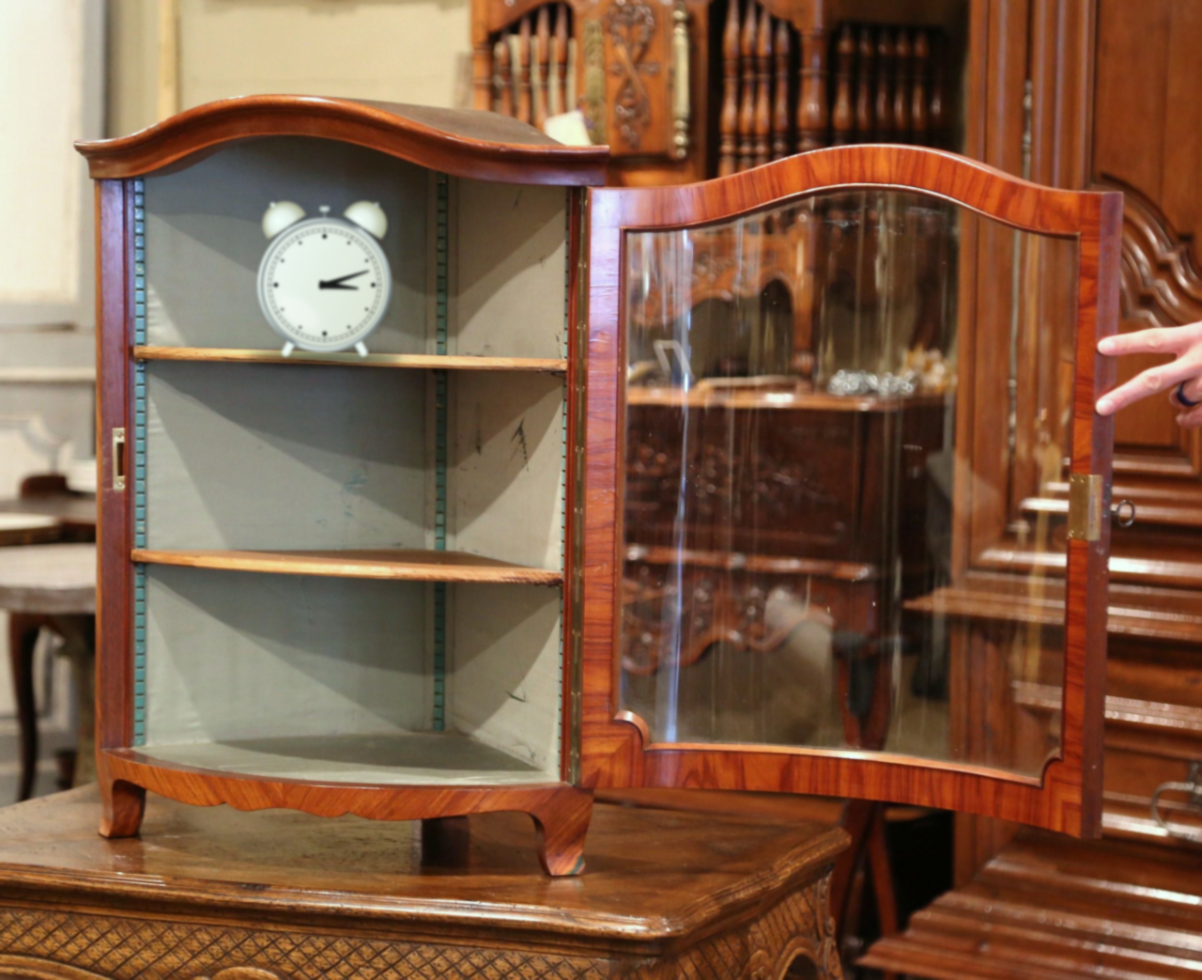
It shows {"hour": 3, "minute": 12}
